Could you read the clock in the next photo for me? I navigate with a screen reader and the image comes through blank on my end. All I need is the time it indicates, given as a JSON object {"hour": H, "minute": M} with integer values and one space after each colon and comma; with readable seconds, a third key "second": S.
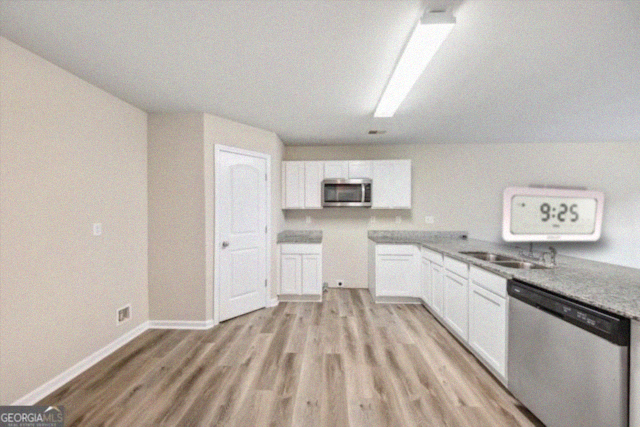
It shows {"hour": 9, "minute": 25}
